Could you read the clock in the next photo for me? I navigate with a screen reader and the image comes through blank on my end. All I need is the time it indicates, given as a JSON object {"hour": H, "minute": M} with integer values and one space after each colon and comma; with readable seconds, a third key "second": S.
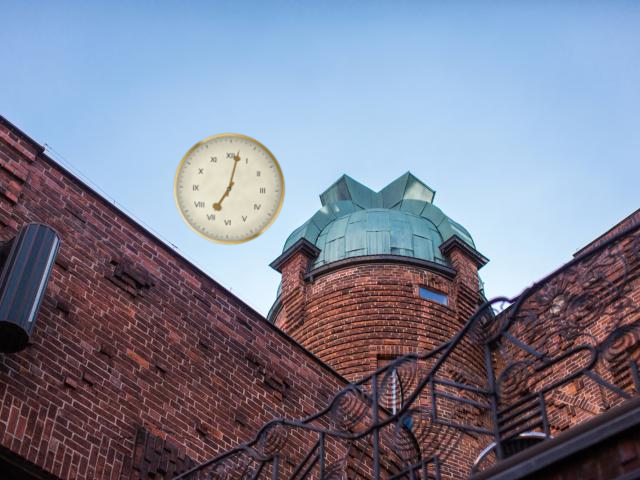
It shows {"hour": 7, "minute": 2}
